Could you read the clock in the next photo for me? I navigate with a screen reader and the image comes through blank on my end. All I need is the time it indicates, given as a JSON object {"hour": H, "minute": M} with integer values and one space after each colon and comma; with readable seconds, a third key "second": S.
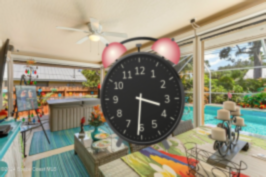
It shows {"hour": 3, "minute": 31}
